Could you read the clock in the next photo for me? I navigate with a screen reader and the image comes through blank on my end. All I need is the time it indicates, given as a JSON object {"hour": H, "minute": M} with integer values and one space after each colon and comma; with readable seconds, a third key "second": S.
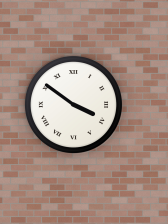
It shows {"hour": 3, "minute": 51}
